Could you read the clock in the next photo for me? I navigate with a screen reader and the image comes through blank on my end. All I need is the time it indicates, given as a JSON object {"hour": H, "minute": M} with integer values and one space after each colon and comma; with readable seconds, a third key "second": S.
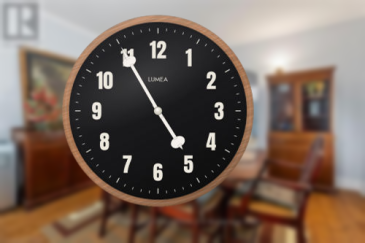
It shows {"hour": 4, "minute": 55}
